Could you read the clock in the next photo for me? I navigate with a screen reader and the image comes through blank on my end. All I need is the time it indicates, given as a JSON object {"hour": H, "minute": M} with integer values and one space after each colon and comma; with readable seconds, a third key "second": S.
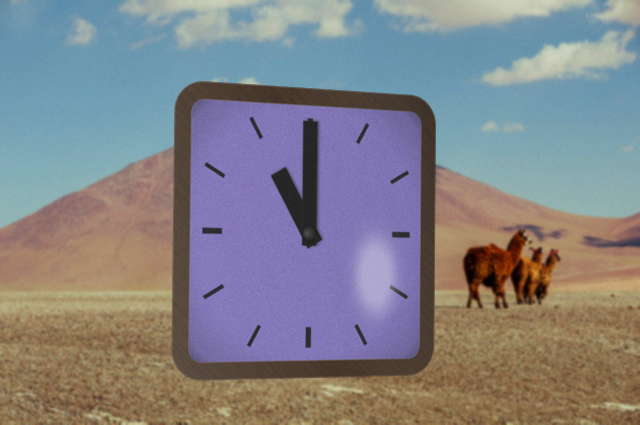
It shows {"hour": 11, "minute": 0}
